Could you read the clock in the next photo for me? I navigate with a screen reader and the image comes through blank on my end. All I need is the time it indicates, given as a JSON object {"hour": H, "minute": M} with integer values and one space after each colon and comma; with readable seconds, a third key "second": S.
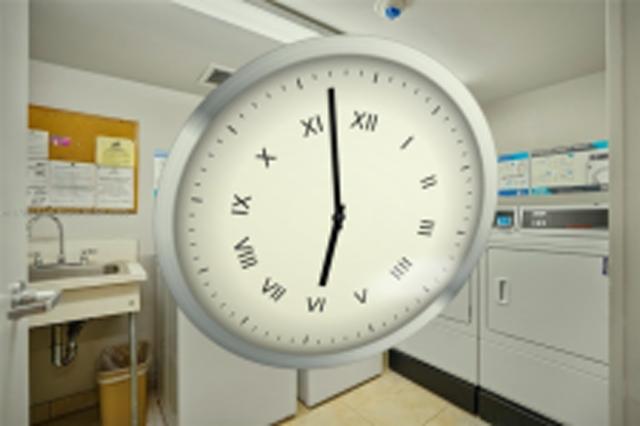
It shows {"hour": 5, "minute": 57}
